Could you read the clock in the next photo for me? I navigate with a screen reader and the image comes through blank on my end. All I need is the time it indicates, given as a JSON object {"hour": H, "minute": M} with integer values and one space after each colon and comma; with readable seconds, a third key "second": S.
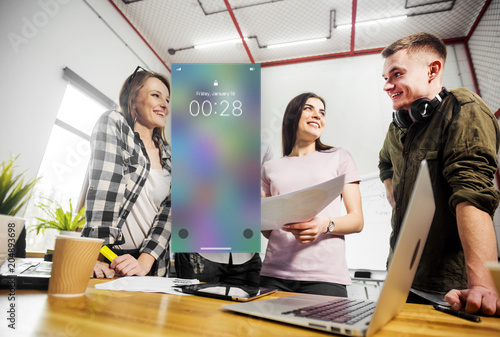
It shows {"hour": 0, "minute": 28}
